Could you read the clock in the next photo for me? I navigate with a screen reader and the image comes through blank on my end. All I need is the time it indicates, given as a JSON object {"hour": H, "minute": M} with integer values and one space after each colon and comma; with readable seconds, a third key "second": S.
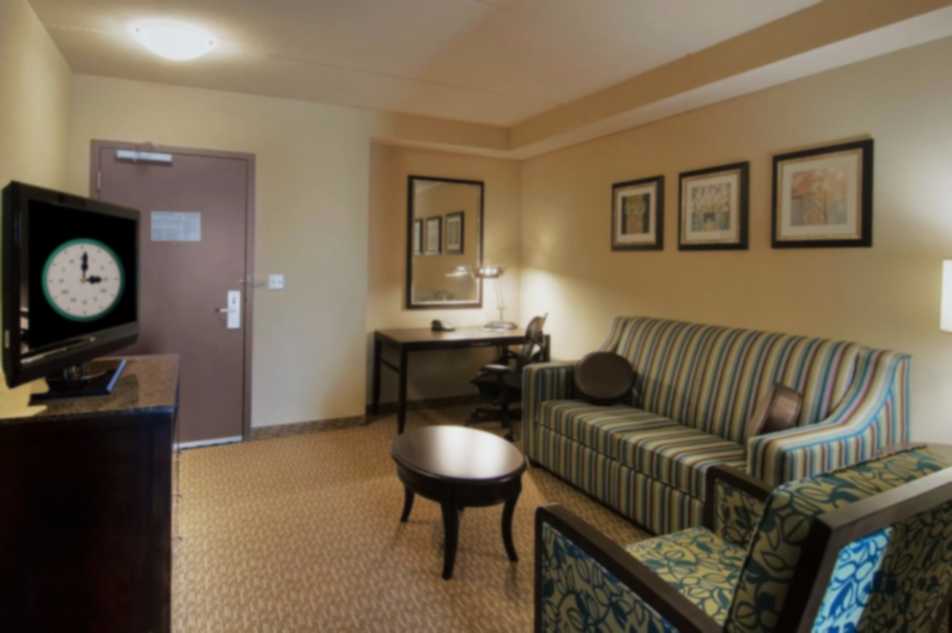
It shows {"hour": 3, "minute": 1}
